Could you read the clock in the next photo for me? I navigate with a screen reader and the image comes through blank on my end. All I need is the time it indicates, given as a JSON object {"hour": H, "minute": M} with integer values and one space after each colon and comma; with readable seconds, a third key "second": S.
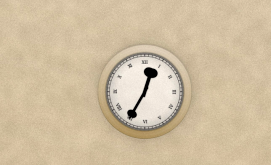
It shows {"hour": 12, "minute": 35}
